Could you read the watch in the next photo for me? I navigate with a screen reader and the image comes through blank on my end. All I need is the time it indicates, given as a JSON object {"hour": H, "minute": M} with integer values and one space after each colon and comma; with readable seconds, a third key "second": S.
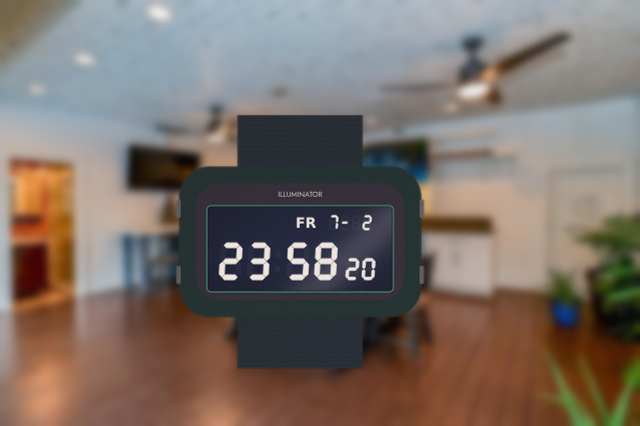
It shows {"hour": 23, "minute": 58, "second": 20}
